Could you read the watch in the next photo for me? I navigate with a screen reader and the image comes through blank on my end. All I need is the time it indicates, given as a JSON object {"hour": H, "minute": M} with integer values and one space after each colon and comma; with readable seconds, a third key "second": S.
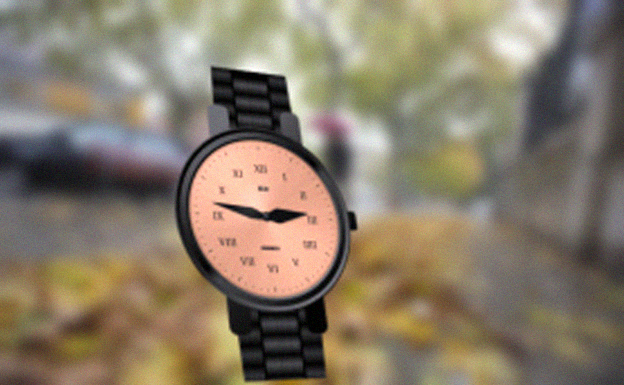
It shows {"hour": 2, "minute": 47}
